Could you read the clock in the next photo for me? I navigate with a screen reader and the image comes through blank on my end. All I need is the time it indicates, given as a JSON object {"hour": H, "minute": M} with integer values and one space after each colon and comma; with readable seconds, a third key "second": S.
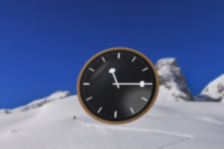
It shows {"hour": 11, "minute": 15}
